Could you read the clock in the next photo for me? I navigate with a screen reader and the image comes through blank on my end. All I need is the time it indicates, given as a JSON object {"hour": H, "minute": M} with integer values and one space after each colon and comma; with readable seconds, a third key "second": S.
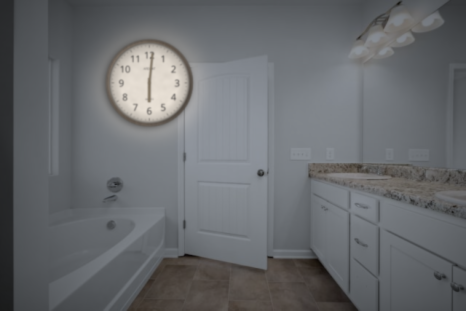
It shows {"hour": 6, "minute": 1}
